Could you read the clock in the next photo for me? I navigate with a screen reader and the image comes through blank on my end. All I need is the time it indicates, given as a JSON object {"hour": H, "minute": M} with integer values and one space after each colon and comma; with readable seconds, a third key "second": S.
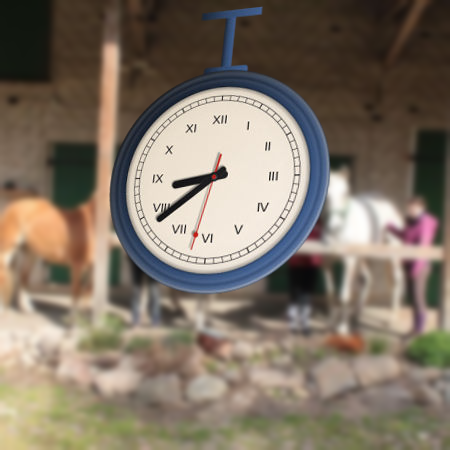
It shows {"hour": 8, "minute": 38, "second": 32}
